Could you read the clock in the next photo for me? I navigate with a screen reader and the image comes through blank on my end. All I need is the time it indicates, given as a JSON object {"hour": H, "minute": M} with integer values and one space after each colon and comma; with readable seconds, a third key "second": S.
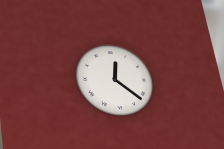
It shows {"hour": 12, "minute": 22}
